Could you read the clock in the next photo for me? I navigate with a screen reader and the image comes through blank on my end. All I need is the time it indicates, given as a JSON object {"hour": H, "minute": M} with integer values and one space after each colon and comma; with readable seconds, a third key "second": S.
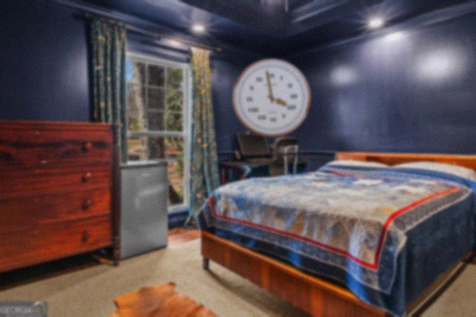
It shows {"hour": 3, "minute": 59}
